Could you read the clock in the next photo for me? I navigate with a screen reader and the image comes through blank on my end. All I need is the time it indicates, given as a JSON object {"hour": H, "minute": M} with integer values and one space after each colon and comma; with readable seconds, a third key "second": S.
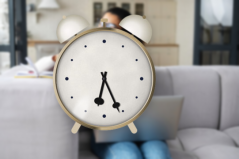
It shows {"hour": 6, "minute": 26}
